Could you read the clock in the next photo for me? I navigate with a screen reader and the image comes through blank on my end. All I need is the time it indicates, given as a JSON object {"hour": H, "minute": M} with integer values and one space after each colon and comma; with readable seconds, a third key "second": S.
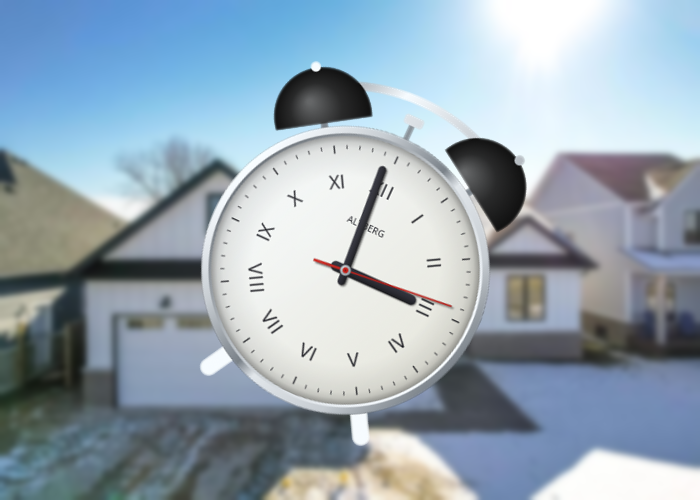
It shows {"hour": 2, "minute": 59, "second": 14}
